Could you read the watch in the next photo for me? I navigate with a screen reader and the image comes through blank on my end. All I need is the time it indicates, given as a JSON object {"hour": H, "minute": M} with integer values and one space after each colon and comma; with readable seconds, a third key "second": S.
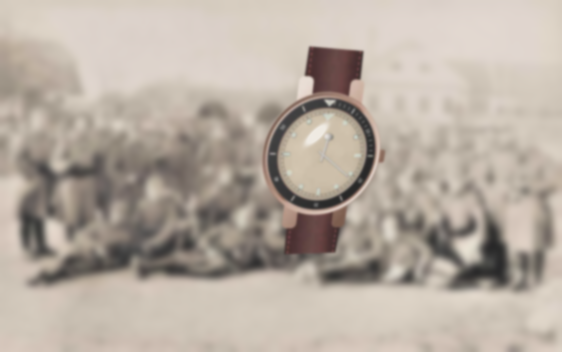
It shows {"hour": 12, "minute": 21}
